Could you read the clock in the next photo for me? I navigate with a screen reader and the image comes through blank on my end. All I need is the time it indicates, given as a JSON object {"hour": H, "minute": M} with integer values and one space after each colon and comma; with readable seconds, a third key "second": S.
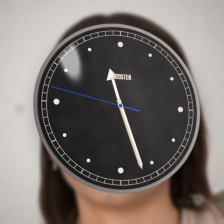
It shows {"hour": 11, "minute": 26, "second": 47}
